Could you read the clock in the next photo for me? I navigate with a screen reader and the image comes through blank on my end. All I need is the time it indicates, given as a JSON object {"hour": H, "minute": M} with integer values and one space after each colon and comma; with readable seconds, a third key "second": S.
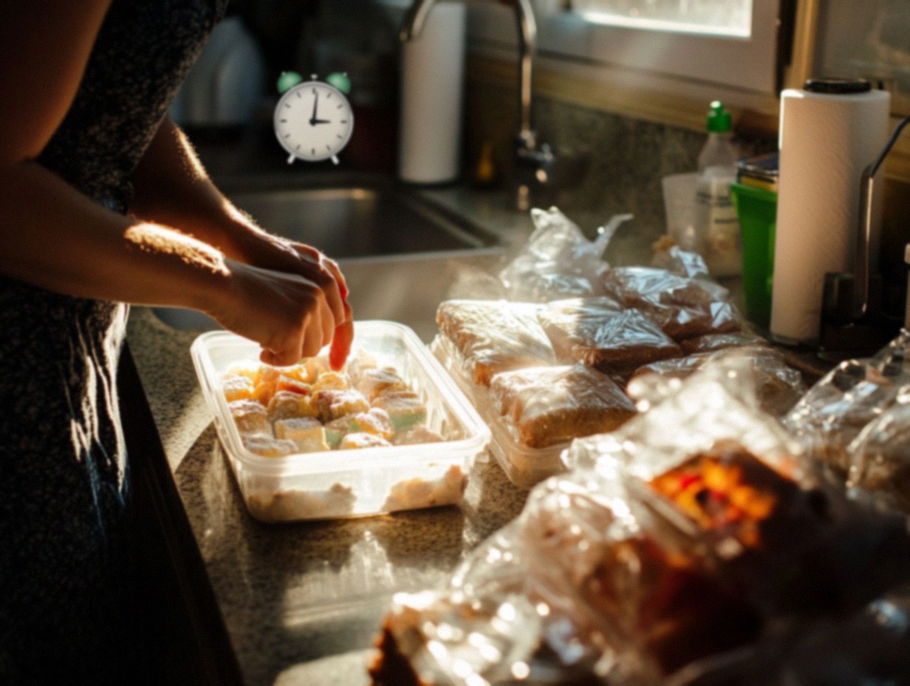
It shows {"hour": 3, "minute": 1}
